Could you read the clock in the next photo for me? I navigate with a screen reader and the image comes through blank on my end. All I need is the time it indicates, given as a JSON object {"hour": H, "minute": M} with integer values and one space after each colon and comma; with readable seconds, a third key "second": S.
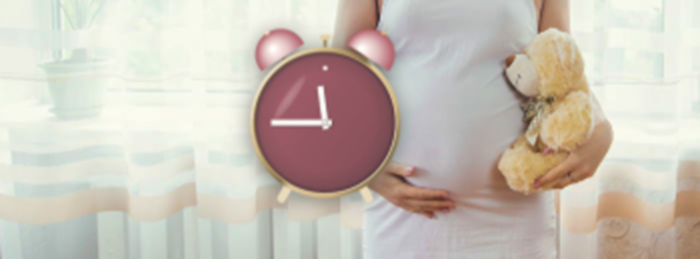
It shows {"hour": 11, "minute": 45}
